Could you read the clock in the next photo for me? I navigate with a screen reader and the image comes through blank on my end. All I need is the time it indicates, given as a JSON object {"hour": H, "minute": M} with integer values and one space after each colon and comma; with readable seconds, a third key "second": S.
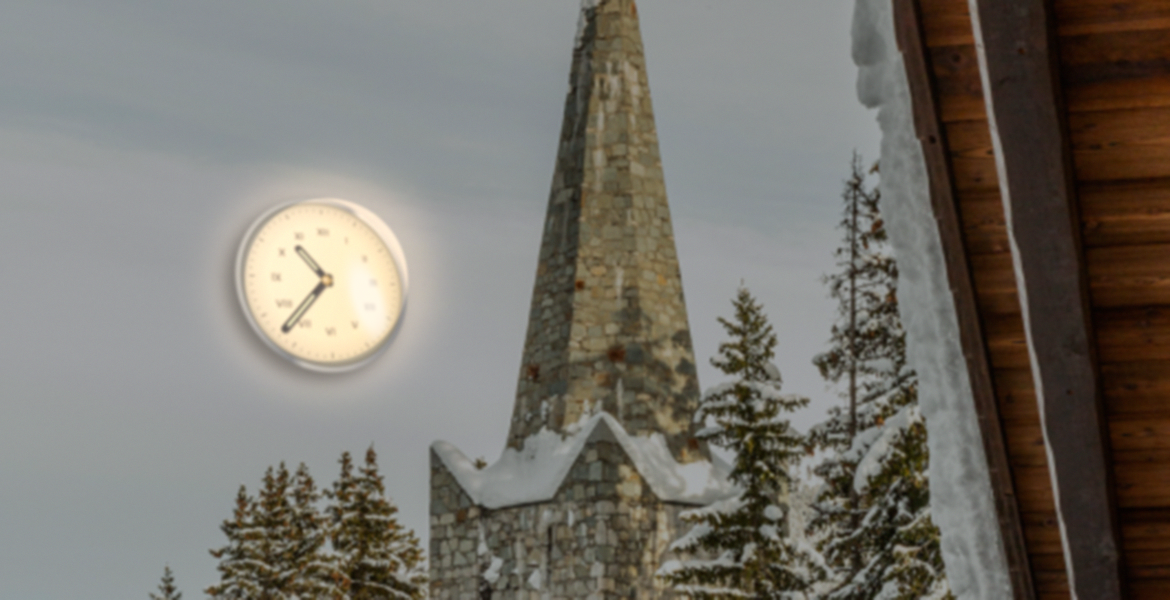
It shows {"hour": 10, "minute": 37}
